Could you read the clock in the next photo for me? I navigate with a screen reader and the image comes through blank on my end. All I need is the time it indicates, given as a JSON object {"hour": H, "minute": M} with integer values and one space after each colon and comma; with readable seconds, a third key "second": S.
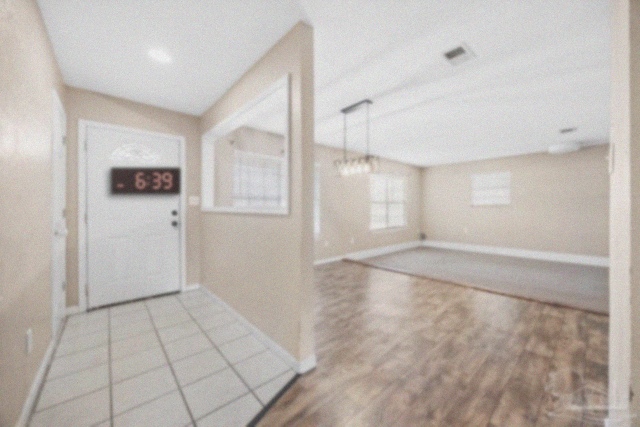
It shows {"hour": 6, "minute": 39}
